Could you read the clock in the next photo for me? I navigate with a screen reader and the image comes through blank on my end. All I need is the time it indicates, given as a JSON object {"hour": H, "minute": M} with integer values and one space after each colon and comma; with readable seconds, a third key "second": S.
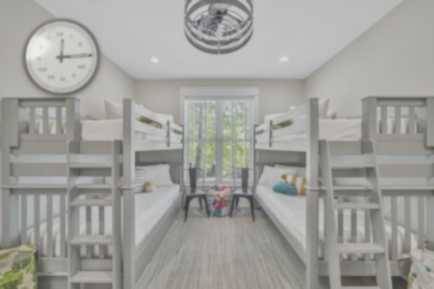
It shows {"hour": 12, "minute": 15}
